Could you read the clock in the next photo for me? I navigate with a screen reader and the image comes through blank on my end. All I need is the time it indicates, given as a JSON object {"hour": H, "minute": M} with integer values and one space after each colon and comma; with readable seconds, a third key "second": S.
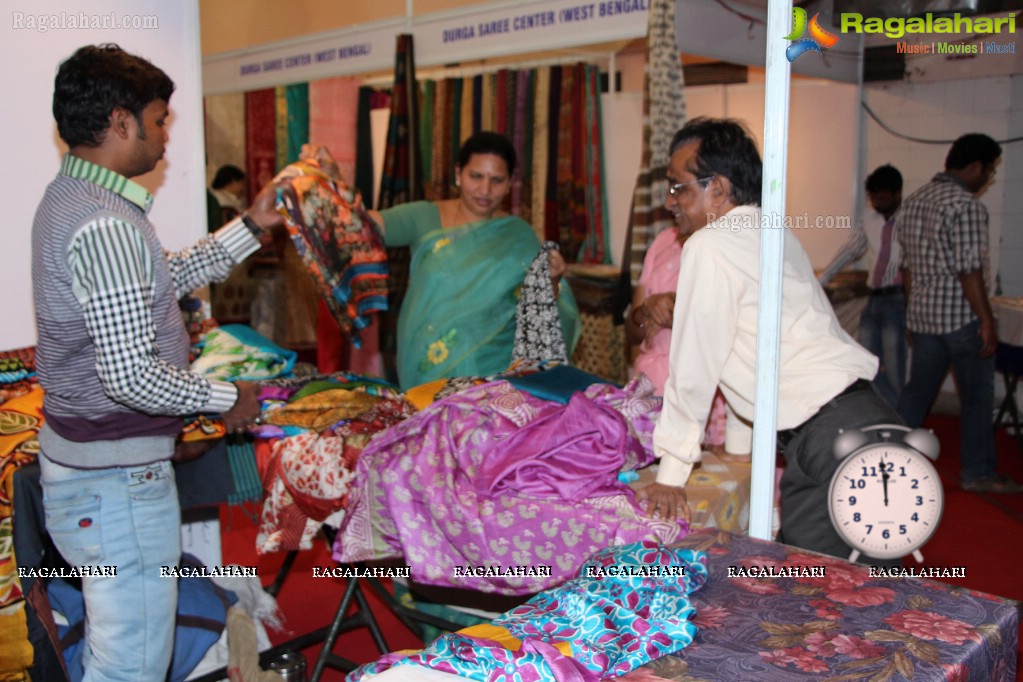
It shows {"hour": 11, "minute": 59}
